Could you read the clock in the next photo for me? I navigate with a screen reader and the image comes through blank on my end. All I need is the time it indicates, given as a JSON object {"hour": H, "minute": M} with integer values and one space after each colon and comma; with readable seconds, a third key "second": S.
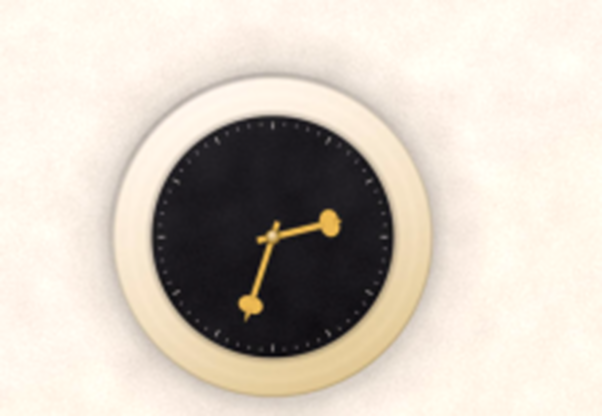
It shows {"hour": 2, "minute": 33}
